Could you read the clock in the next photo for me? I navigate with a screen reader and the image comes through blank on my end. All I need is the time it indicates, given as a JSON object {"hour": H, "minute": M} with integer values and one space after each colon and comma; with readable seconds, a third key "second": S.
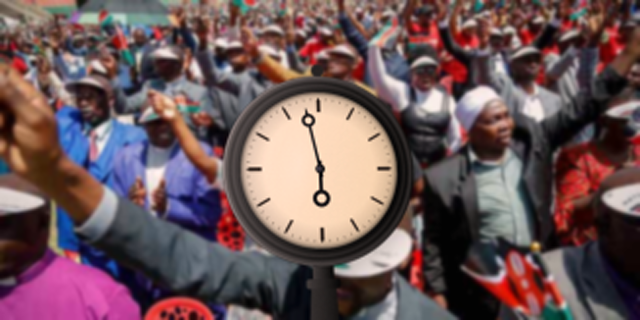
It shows {"hour": 5, "minute": 58}
